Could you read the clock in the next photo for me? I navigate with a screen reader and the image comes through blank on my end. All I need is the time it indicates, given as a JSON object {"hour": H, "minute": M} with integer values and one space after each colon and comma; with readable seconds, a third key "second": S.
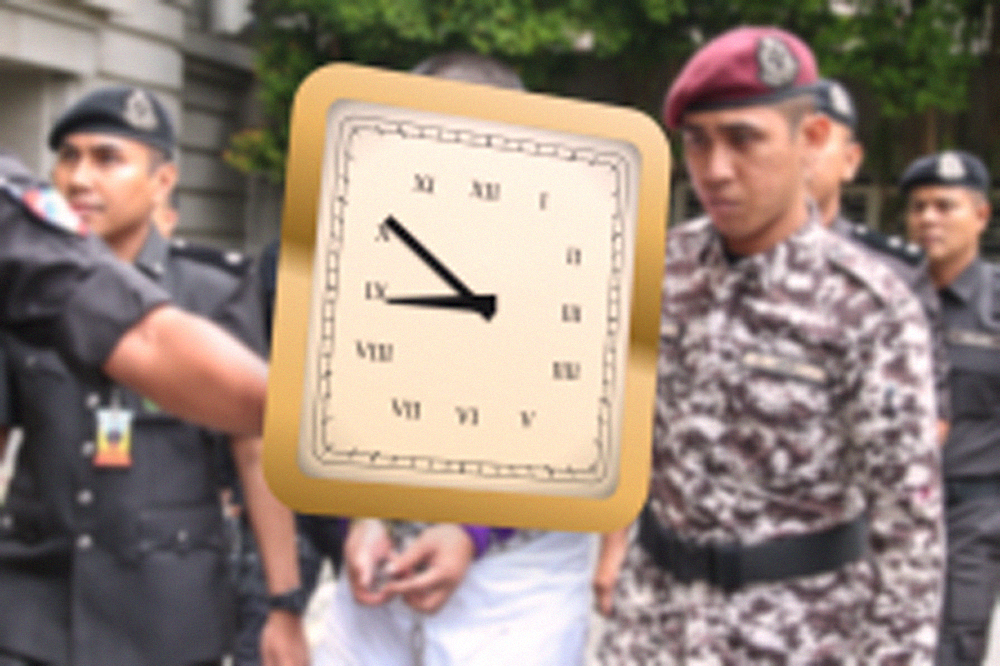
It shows {"hour": 8, "minute": 51}
